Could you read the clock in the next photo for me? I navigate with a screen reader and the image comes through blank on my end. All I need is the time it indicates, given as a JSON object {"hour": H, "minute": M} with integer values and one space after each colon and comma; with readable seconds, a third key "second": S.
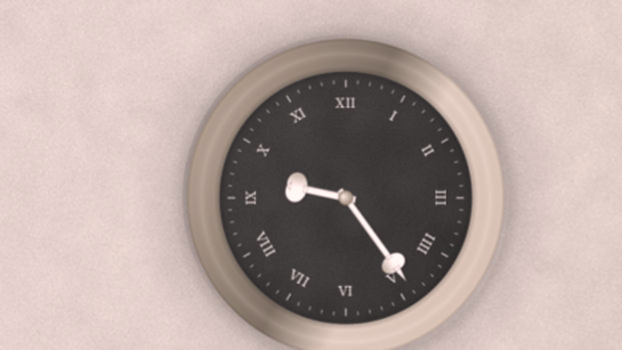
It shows {"hour": 9, "minute": 24}
